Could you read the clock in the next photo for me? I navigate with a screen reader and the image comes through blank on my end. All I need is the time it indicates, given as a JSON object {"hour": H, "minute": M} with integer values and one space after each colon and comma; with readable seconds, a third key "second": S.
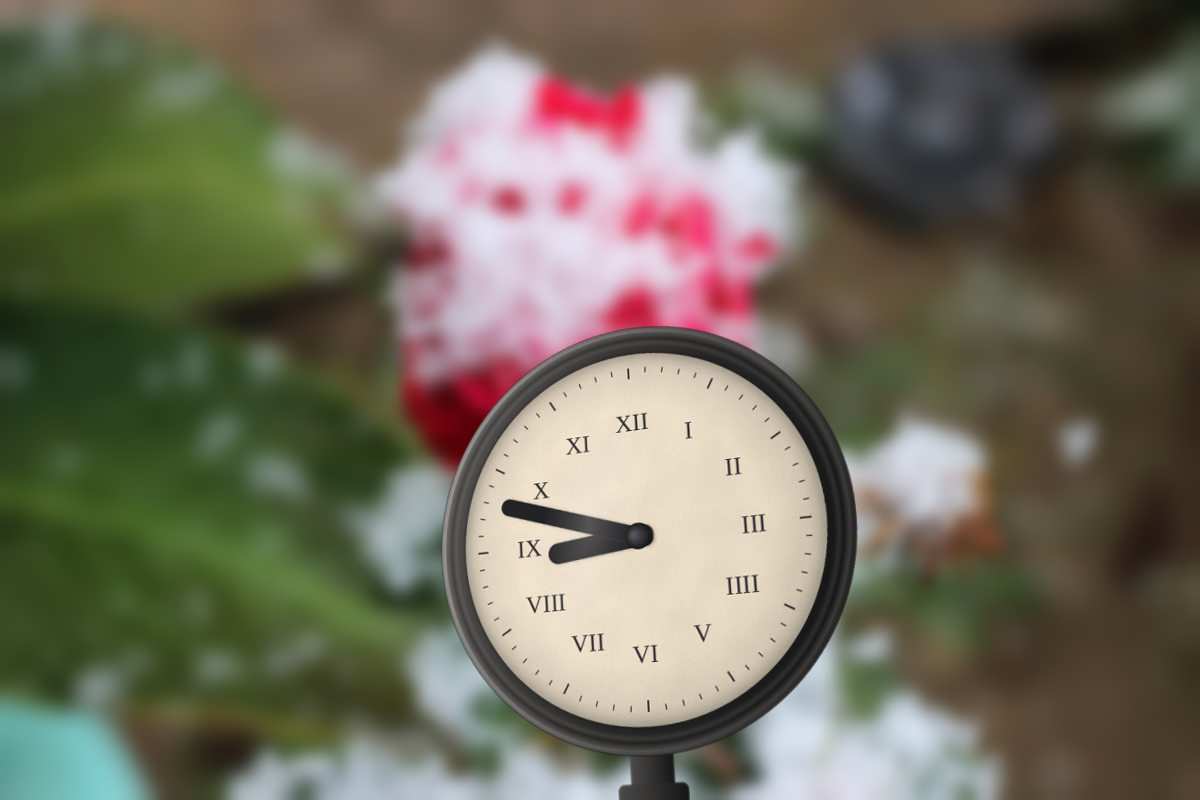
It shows {"hour": 8, "minute": 48}
